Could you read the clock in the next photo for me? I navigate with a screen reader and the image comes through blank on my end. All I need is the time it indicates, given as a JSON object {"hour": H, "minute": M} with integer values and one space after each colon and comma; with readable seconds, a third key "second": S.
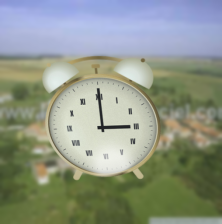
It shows {"hour": 3, "minute": 0}
